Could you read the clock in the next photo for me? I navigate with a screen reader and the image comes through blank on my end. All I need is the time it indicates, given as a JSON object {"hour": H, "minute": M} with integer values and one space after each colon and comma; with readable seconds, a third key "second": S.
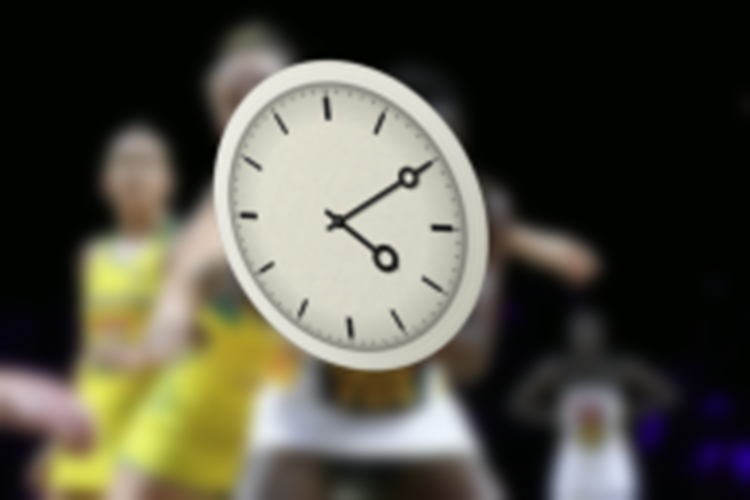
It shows {"hour": 4, "minute": 10}
